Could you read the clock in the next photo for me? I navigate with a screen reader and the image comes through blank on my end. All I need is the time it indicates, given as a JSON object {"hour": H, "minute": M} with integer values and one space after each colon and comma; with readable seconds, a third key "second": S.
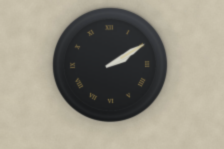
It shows {"hour": 2, "minute": 10}
